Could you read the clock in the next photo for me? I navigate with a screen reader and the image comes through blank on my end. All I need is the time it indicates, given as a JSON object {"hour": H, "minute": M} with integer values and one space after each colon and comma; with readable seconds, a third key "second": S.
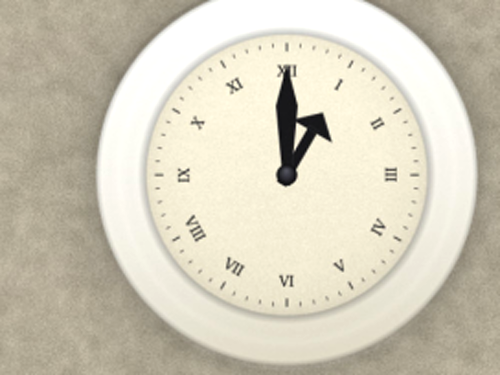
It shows {"hour": 1, "minute": 0}
